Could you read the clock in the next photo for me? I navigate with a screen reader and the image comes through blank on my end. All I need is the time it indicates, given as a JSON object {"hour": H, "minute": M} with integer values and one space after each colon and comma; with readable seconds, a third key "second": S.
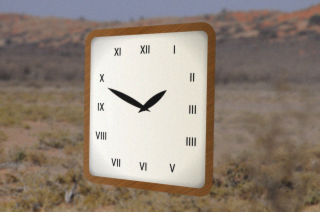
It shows {"hour": 1, "minute": 49}
